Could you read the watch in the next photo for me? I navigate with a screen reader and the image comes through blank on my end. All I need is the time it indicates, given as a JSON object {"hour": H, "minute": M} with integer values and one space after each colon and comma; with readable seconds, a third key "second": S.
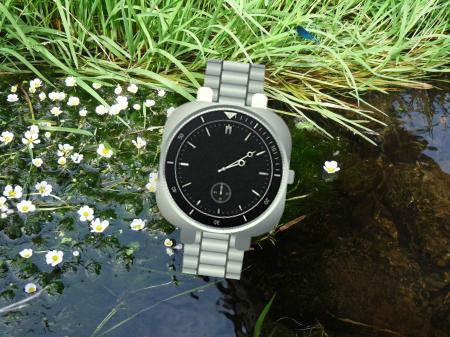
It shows {"hour": 2, "minute": 9}
